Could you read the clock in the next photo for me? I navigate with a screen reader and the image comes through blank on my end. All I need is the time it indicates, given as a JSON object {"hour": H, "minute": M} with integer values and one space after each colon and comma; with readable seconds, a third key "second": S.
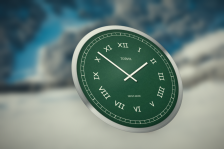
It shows {"hour": 1, "minute": 52}
